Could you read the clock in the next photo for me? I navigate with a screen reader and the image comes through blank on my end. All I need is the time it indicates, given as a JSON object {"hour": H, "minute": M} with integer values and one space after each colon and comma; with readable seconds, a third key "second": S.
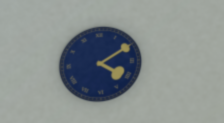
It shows {"hour": 4, "minute": 10}
